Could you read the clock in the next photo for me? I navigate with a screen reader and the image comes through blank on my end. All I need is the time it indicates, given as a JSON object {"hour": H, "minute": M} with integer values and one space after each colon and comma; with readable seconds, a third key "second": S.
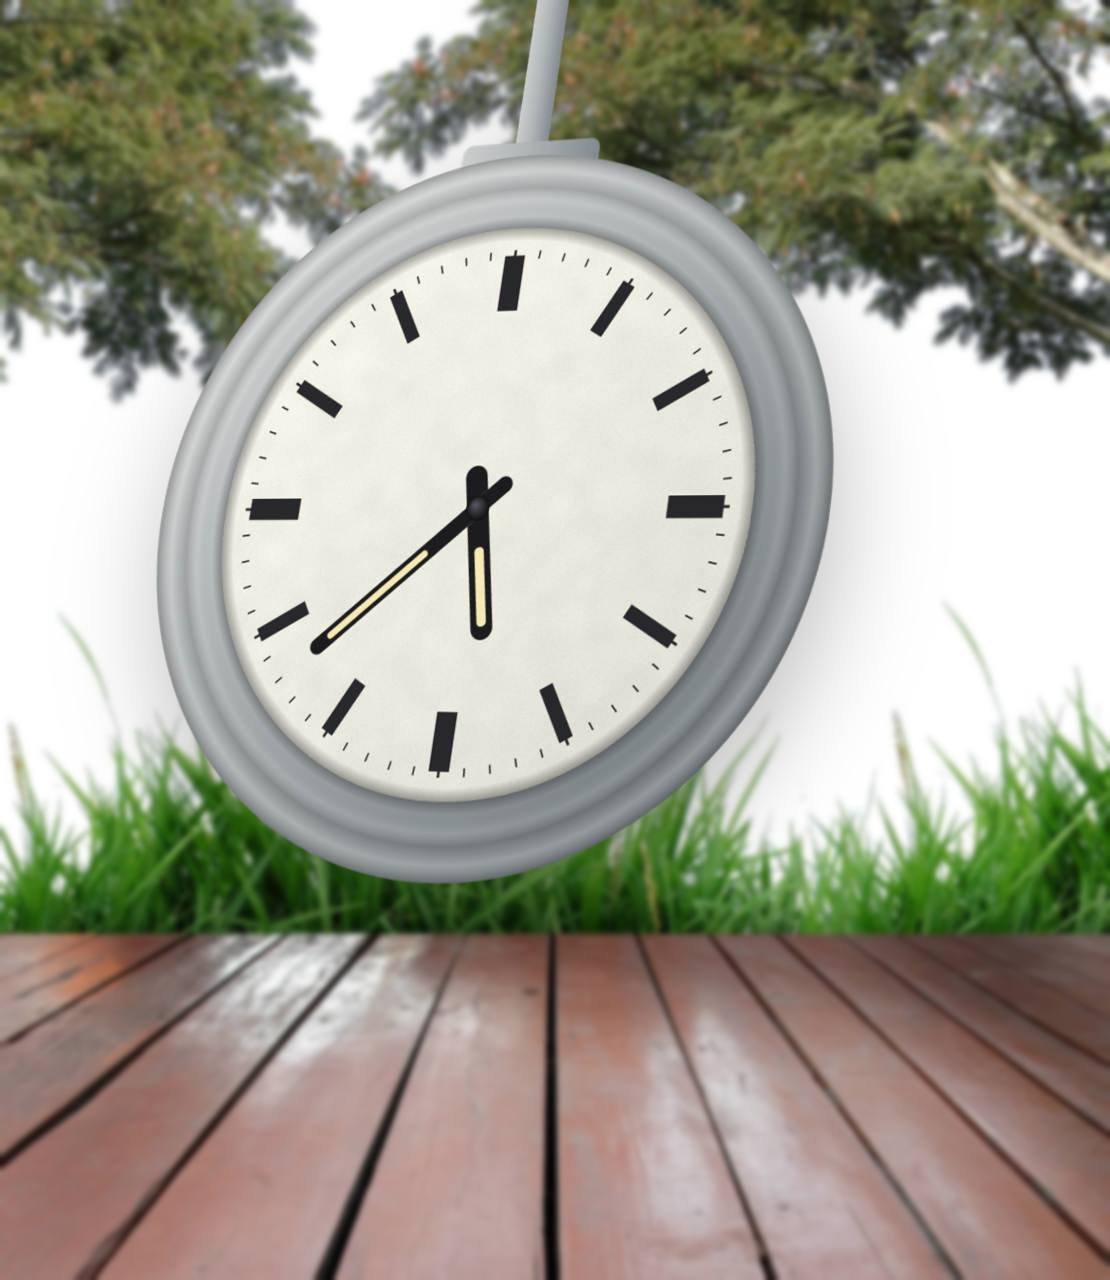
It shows {"hour": 5, "minute": 38}
